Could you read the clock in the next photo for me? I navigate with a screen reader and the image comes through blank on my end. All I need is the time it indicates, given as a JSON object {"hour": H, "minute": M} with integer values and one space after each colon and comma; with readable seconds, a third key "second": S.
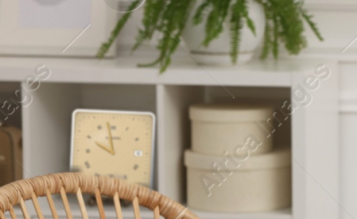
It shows {"hour": 9, "minute": 58}
